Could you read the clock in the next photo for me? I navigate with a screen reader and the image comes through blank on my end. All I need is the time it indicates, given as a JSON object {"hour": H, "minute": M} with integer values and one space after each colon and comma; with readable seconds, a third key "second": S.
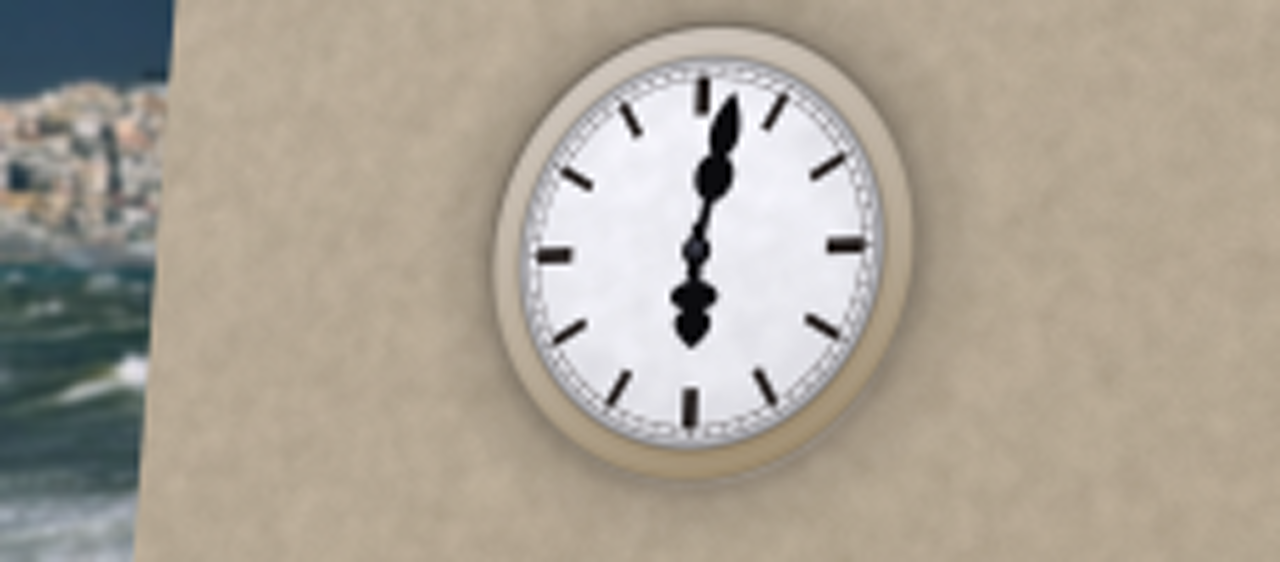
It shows {"hour": 6, "minute": 2}
